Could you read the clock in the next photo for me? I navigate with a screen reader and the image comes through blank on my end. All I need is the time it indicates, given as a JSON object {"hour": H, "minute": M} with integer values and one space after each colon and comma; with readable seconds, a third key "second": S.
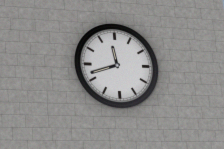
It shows {"hour": 11, "minute": 42}
